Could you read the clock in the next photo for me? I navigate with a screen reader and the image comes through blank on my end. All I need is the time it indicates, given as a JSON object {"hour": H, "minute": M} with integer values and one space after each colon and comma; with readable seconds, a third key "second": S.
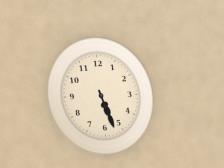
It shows {"hour": 5, "minute": 27}
